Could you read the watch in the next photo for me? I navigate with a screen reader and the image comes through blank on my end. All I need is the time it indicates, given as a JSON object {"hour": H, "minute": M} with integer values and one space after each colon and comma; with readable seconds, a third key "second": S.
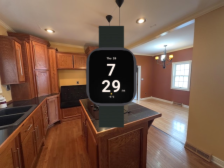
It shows {"hour": 7, "minute": 29}
